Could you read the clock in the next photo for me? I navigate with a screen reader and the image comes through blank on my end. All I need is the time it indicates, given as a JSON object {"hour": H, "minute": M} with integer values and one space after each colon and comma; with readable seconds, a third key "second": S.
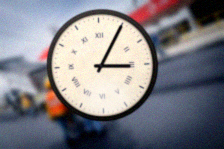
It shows {"hour": 3, "minute": 5}
